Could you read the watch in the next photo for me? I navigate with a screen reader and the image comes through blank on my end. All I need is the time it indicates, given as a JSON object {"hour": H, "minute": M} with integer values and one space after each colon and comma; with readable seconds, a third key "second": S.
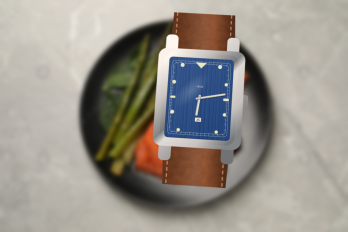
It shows {"hour": 6, "minute": 13}
